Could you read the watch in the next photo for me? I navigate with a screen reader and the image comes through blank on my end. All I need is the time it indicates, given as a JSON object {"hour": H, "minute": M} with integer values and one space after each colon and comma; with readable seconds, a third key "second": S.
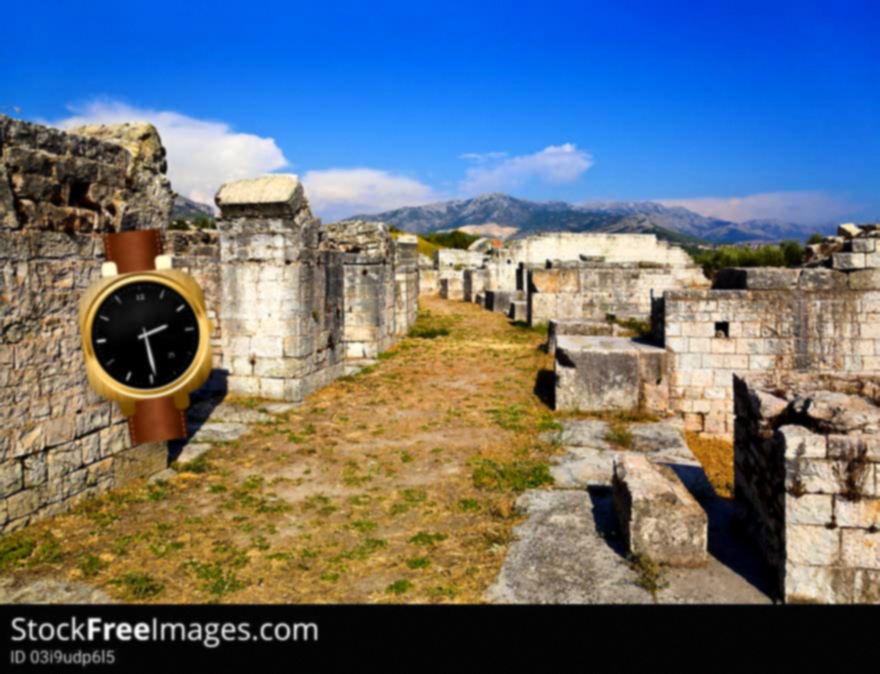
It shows {"hour": 2, "minute": 29}
